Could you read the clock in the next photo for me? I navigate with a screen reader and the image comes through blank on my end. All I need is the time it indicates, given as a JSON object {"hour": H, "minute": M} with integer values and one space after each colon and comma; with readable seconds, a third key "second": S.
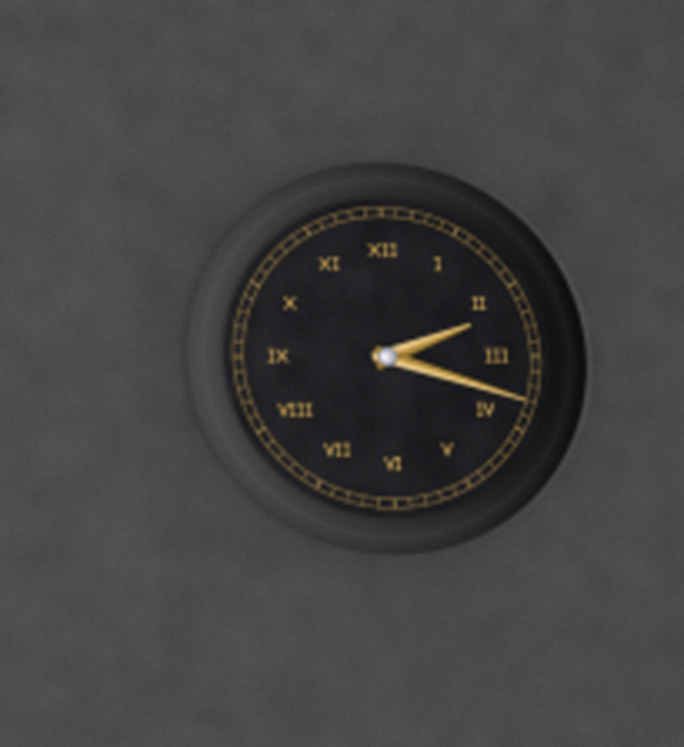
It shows {"hour": 2, "minute": 18}
